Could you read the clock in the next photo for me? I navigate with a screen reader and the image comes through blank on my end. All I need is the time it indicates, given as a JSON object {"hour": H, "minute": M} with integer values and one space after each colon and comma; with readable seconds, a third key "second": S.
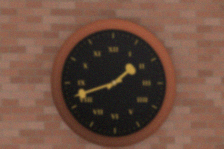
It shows {"hour": 1, "minute": 42}
